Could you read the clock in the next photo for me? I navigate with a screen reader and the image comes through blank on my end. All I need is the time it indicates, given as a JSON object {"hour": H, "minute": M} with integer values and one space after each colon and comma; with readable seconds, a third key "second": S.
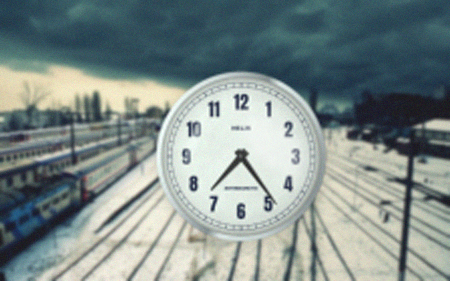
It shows {"hour": 7, "minute": 24}
